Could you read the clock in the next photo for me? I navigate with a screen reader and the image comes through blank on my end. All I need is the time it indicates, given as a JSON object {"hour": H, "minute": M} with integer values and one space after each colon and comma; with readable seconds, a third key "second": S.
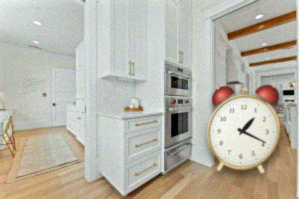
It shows {"hour": 1, "minute": 19}
